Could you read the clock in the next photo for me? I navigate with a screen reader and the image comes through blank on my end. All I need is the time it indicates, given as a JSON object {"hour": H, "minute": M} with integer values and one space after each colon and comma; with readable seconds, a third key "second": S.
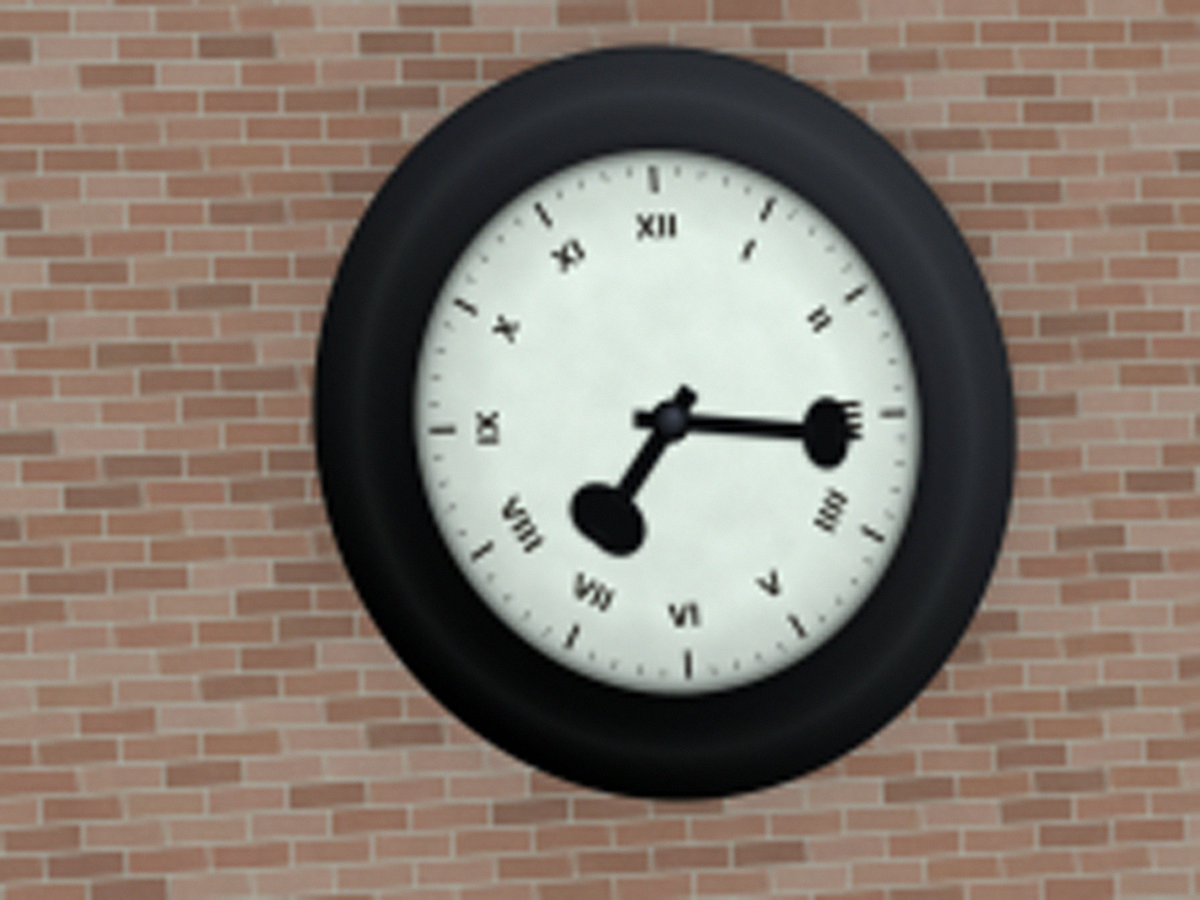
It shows {"hour": 7, "minute": 16}
